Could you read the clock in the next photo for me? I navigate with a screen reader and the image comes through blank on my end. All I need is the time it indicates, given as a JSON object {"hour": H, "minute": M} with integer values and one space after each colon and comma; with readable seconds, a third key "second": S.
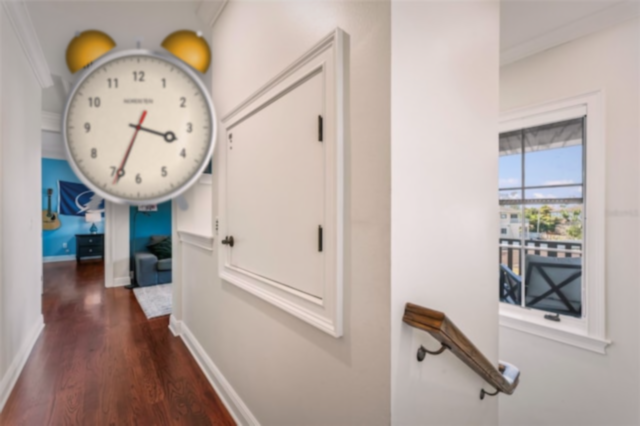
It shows {"hour": 3, "minute": 33, "second": 34}
